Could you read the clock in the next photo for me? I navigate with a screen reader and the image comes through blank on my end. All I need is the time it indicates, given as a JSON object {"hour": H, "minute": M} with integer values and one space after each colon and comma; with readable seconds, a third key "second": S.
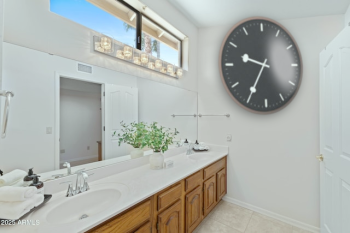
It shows {"hour": 9, "minute": 35}
